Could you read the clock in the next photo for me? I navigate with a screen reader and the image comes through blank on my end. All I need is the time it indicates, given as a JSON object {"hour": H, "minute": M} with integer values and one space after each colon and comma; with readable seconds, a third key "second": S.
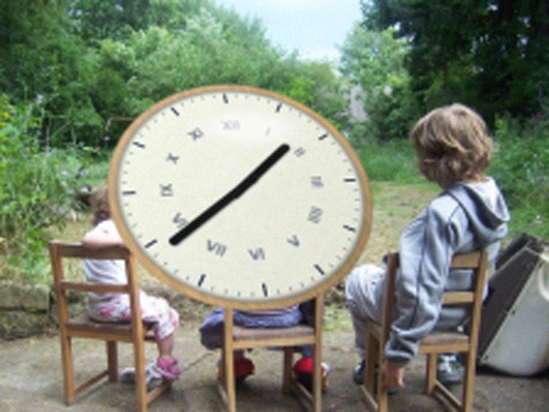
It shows {"hour": 1, "minute": 39}
